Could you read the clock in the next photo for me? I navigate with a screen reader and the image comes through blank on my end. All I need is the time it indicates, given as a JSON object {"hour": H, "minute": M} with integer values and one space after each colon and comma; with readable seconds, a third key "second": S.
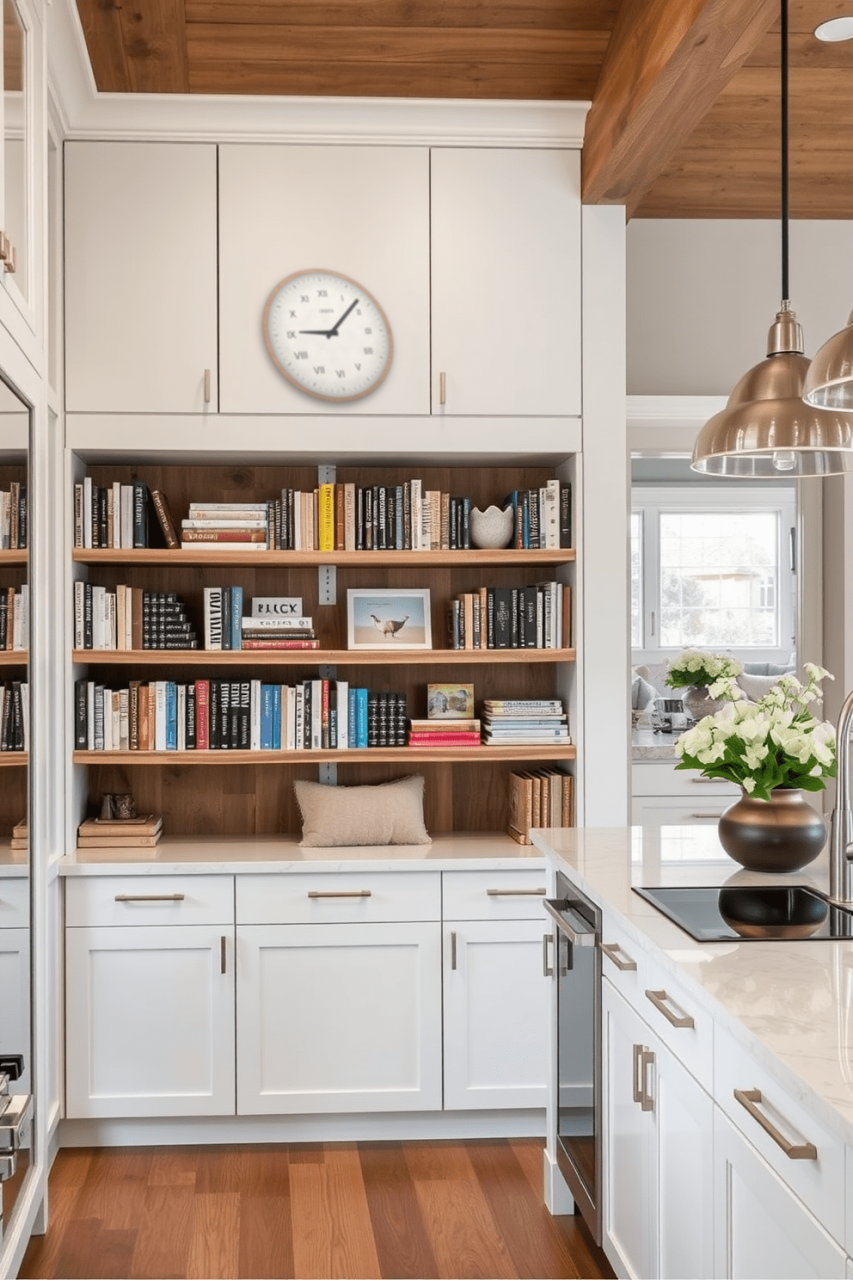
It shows {"hour": 9, "minute": 8}
